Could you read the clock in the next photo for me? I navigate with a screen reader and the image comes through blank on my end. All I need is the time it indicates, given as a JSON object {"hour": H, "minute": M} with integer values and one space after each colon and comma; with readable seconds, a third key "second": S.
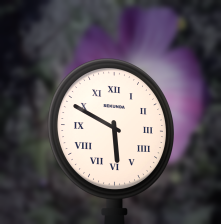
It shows {"hour": 5, "minute": 49}
